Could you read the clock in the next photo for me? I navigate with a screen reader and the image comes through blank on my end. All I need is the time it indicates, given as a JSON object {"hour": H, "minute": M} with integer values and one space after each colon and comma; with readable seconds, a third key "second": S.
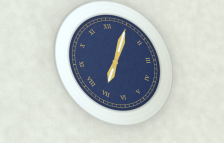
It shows {"hour": 7, "minute": 5}
